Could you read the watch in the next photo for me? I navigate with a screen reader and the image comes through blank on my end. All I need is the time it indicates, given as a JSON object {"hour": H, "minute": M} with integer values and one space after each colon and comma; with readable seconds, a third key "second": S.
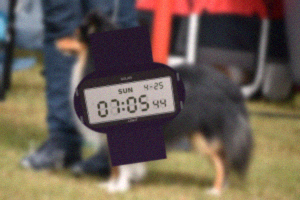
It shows {"hour": 7, "minute": 5, "second": 44}
